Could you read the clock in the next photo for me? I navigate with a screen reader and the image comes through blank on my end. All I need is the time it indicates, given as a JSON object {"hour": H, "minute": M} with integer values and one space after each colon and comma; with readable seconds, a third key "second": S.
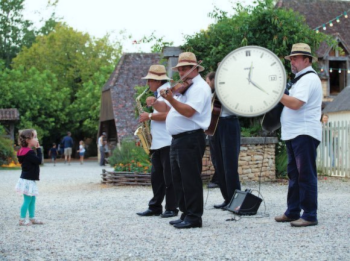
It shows {"hour": 12, "minute": 22}
